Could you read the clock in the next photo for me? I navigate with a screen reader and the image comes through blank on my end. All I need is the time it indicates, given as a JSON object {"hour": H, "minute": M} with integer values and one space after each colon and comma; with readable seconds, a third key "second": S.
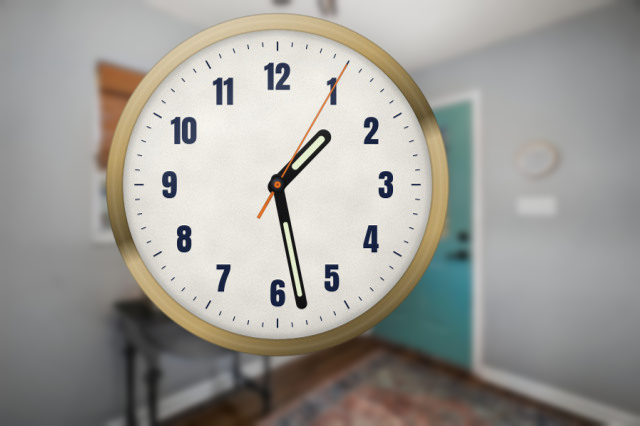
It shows {"hour": 1, "minute": 28, "second": 5}
